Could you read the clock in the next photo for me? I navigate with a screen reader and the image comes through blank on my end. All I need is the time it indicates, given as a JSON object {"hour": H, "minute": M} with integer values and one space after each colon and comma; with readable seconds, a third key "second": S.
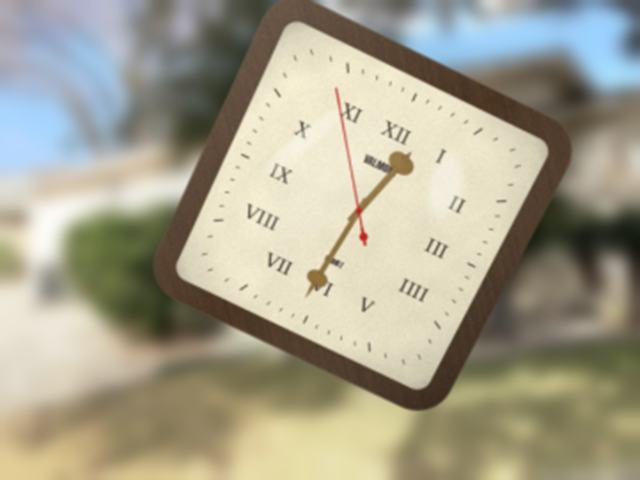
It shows {"hour": 12, "minute": 30, "second": 54}
